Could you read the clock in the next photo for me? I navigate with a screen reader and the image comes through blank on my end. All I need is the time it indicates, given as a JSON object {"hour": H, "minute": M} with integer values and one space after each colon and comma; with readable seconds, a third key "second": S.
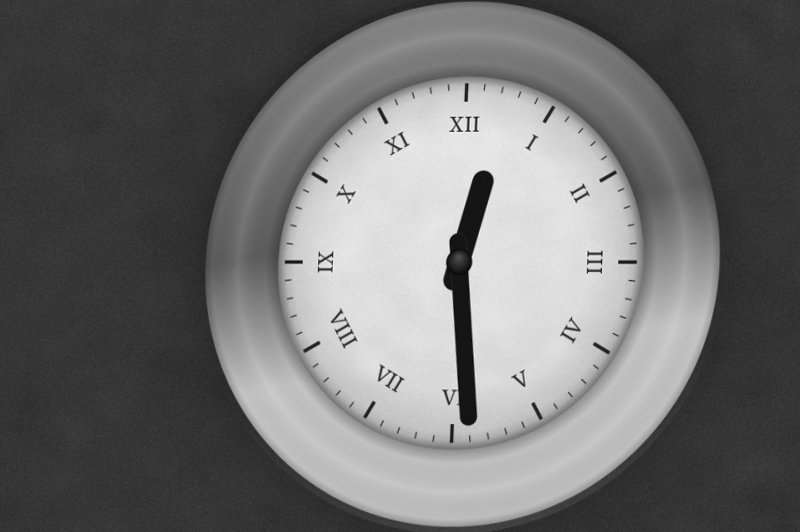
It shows {"hour": 12, "minute": 29}
